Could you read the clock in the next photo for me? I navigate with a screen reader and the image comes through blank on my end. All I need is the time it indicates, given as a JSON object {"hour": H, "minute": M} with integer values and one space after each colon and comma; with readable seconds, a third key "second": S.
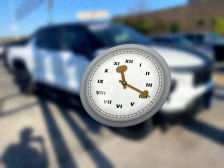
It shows {"hour": 11, "minute": 19}
